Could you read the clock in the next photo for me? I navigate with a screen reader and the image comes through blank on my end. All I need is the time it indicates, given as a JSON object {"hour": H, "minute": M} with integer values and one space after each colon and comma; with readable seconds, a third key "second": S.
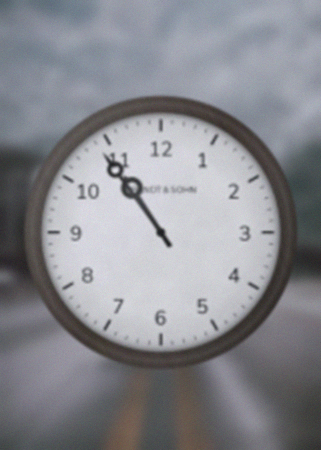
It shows {"hour": 10, "minute": 54}
